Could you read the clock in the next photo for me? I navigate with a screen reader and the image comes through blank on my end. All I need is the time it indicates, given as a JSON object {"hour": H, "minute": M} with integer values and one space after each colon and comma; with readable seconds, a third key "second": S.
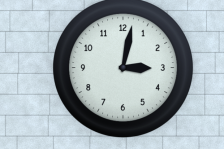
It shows {"hour": 3, "minute": 2}
